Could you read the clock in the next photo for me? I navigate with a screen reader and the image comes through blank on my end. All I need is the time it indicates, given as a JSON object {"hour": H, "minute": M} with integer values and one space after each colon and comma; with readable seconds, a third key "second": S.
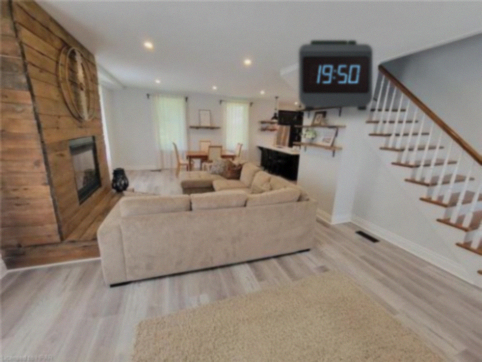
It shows {"hour": 19, "minute": 50}
